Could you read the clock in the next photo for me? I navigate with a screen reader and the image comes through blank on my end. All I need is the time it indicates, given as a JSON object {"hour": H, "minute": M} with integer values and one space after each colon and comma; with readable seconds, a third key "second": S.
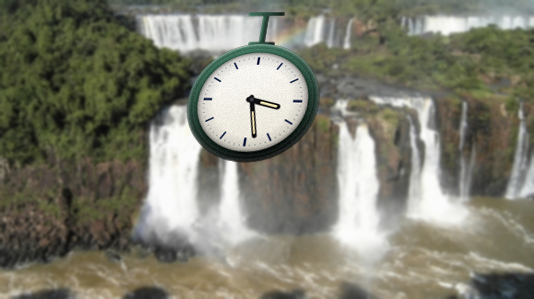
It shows {"hour": 3, "minute": 28}
